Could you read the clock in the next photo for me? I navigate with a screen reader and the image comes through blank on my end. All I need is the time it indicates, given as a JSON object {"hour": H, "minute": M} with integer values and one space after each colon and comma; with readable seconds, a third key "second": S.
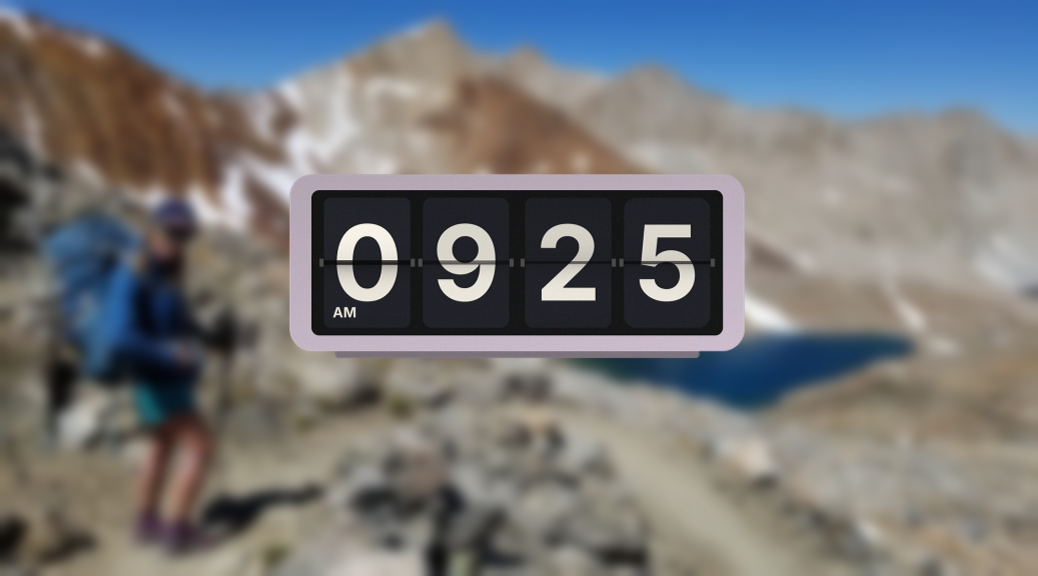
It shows {"hour": 9, "minute": 25}
